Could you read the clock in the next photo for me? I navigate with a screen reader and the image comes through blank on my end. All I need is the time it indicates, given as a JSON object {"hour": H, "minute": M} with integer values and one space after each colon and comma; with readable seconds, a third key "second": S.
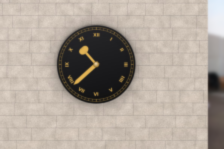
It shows {"hour": 10, "minute": 38}
